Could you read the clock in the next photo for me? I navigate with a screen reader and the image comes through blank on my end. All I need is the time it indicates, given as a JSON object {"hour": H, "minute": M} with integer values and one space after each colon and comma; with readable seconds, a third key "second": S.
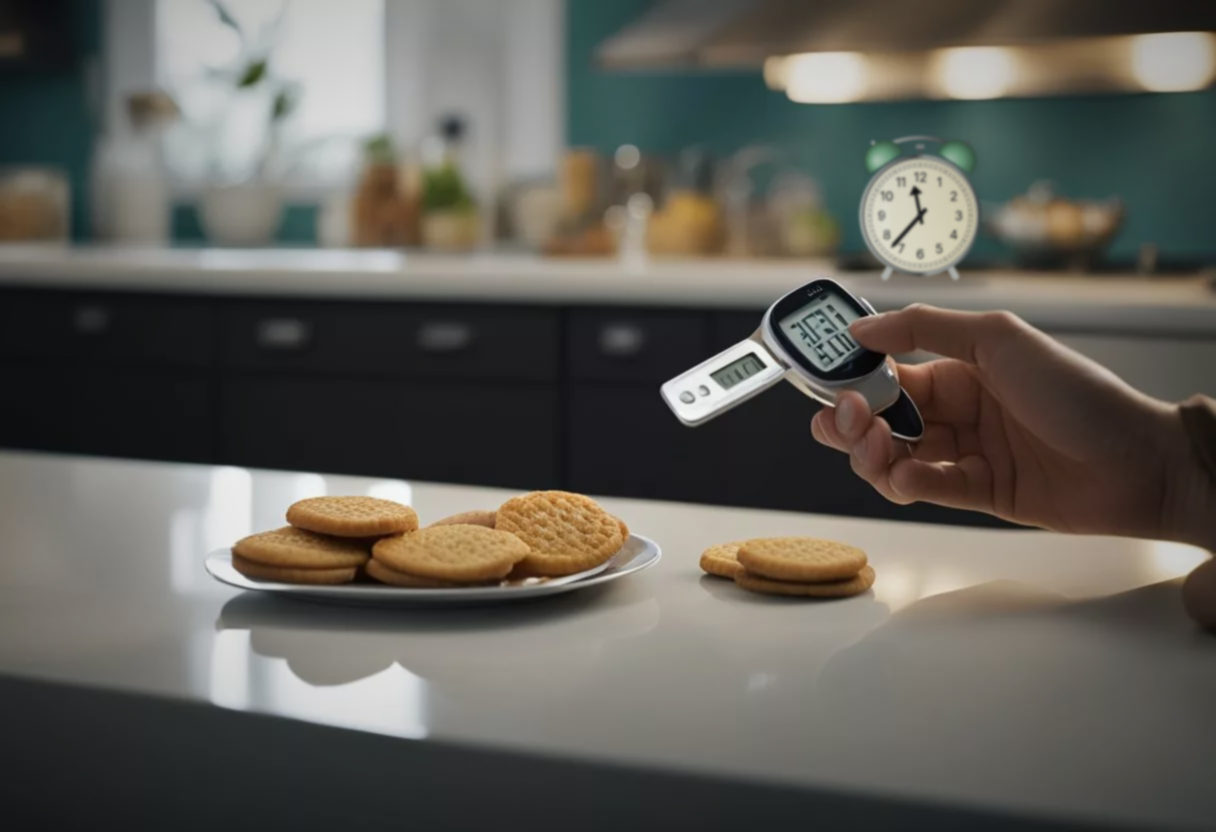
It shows {"hour": 11, "minute": 37}
